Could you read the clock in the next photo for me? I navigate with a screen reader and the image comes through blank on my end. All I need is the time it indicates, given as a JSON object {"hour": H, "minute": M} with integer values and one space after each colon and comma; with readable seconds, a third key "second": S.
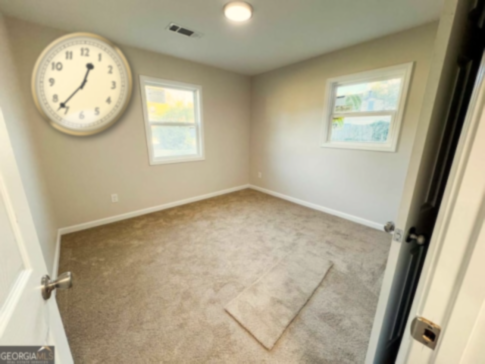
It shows {"hour": 12, "minute": 37}
